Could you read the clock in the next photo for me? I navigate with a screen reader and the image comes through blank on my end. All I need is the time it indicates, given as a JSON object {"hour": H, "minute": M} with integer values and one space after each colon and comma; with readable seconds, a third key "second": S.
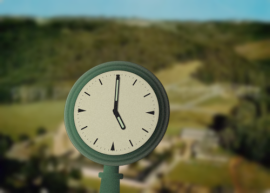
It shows {"hour": 5, "minute": 0}
